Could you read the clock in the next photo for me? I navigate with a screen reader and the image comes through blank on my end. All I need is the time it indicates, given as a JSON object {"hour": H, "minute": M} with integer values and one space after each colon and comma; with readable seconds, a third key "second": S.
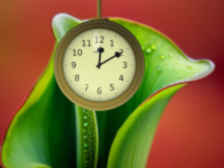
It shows {"hour": 12, "minute": 10}
